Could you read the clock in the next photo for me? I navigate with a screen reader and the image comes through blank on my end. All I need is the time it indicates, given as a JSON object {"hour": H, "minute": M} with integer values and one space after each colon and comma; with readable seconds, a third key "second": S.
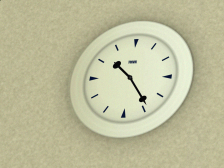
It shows {"hour": 10, "minute": 24}
